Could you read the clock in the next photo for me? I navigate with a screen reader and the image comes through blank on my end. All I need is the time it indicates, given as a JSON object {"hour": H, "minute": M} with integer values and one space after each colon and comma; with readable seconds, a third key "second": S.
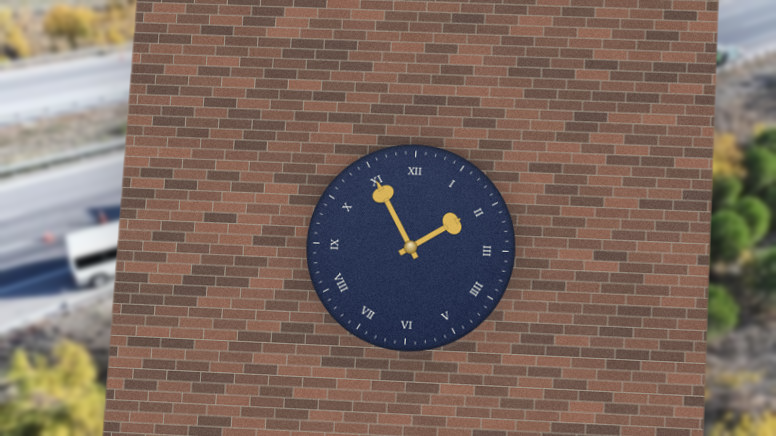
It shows {"hour": 1, "minute": 55}
